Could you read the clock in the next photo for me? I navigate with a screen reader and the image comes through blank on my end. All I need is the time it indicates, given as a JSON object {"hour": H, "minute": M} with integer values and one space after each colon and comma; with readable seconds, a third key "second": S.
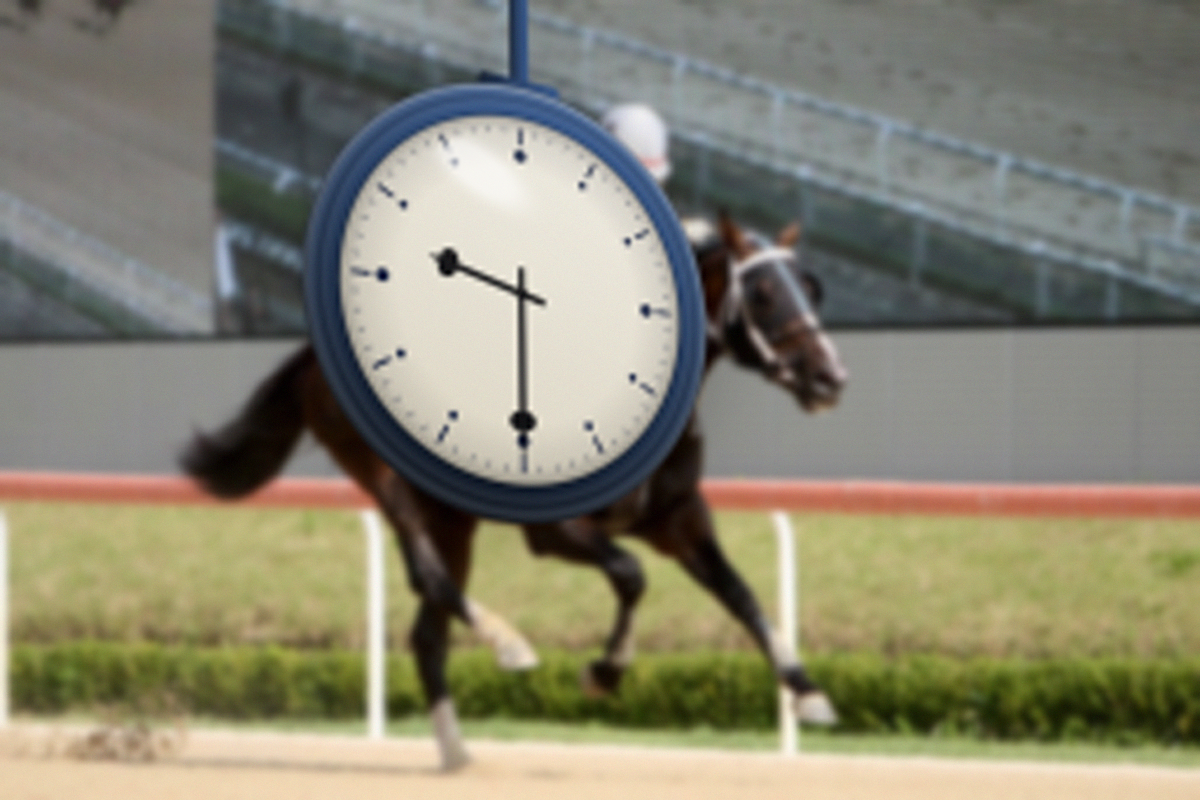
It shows {"hour": 9, "minute": 30}
